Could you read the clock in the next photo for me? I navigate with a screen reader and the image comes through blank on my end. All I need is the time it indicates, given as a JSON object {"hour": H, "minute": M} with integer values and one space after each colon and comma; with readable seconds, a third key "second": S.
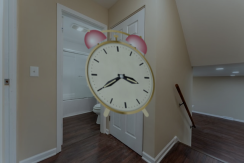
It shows {"hour": 3, "minute": 40}
